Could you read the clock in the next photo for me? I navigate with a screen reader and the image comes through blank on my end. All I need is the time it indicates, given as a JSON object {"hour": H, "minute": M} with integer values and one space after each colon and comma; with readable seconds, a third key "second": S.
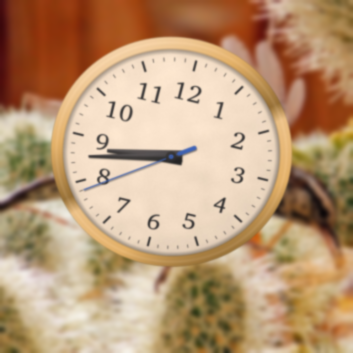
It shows {"hour": 8, "minute": 42, "second": 39}
